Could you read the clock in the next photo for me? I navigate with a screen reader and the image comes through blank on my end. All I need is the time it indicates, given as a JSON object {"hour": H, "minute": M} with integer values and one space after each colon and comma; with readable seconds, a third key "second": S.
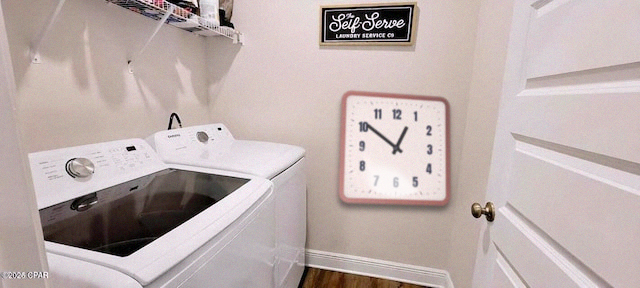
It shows {"hour": 12, "minute": 51}
